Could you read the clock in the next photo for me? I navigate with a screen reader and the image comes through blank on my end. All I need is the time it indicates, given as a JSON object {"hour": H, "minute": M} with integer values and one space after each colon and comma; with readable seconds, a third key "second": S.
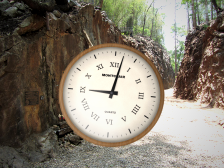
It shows {"hour": 9, "minute": 2}
